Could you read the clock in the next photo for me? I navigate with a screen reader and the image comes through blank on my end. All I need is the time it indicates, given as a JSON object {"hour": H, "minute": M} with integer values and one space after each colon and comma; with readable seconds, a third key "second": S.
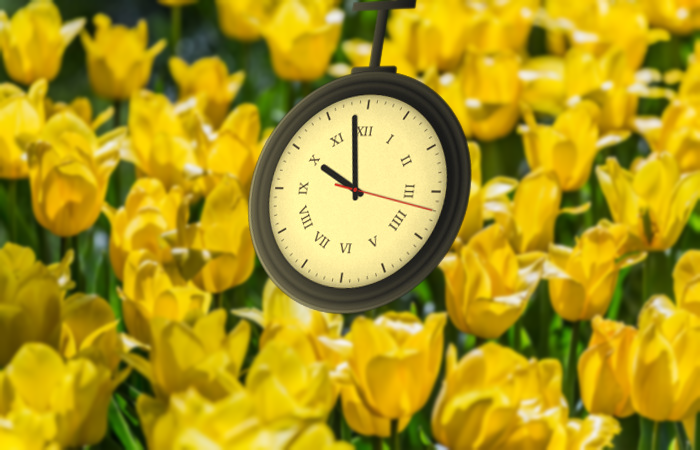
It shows {"hour": 9, "minute": 58, "second": 17}
